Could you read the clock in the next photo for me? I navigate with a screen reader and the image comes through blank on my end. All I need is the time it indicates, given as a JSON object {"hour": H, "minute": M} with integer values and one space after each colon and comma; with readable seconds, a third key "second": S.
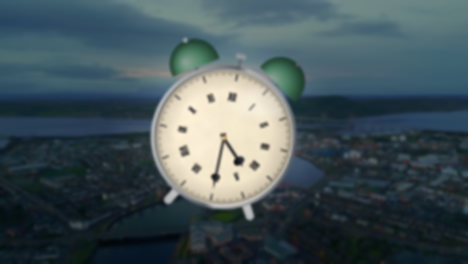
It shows {"hour": 4, "minute": 30}
